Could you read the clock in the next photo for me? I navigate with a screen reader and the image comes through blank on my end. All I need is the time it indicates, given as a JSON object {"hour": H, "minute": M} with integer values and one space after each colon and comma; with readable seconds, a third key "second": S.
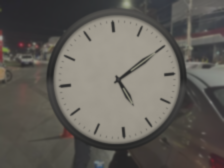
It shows {"hour": 5, "minute": 10}
